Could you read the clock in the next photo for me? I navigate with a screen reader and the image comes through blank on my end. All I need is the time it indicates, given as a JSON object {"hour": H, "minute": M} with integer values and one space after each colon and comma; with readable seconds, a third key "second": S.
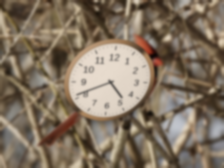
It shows {"hour": 4, "minute": 41}
